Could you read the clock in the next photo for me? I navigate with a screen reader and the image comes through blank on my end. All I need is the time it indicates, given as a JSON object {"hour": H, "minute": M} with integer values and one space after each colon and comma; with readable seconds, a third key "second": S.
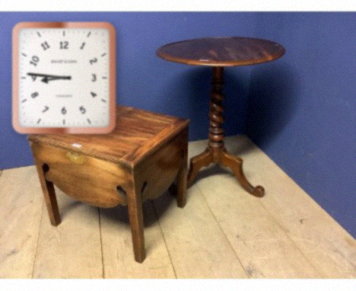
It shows {"hour": 8, "minute": 46}
